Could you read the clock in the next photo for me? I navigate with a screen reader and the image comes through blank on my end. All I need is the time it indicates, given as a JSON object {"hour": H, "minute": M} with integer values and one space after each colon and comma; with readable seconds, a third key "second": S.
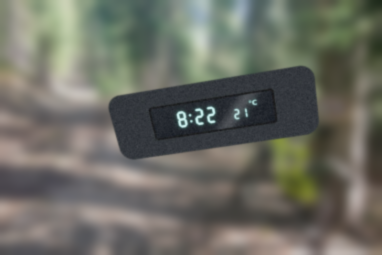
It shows {"hour": 8, "minute": 22}
